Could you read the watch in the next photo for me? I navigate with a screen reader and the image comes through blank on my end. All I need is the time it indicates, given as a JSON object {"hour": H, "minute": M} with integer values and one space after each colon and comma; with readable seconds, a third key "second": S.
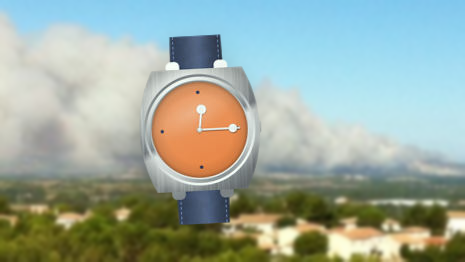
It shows {"hour": 12, "minute": 15}
